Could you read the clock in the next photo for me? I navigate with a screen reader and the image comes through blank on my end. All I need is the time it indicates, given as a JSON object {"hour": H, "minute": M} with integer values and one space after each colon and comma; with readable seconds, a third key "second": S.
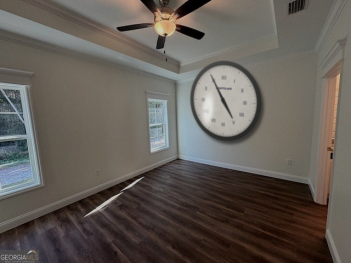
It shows {"hour": 4, "minute": 55}
